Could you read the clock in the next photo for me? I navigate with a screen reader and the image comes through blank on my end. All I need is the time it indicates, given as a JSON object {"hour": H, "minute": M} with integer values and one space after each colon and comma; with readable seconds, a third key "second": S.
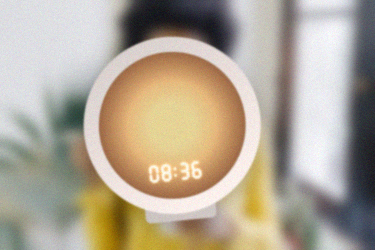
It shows {"hour": 8, "minute": 36}
